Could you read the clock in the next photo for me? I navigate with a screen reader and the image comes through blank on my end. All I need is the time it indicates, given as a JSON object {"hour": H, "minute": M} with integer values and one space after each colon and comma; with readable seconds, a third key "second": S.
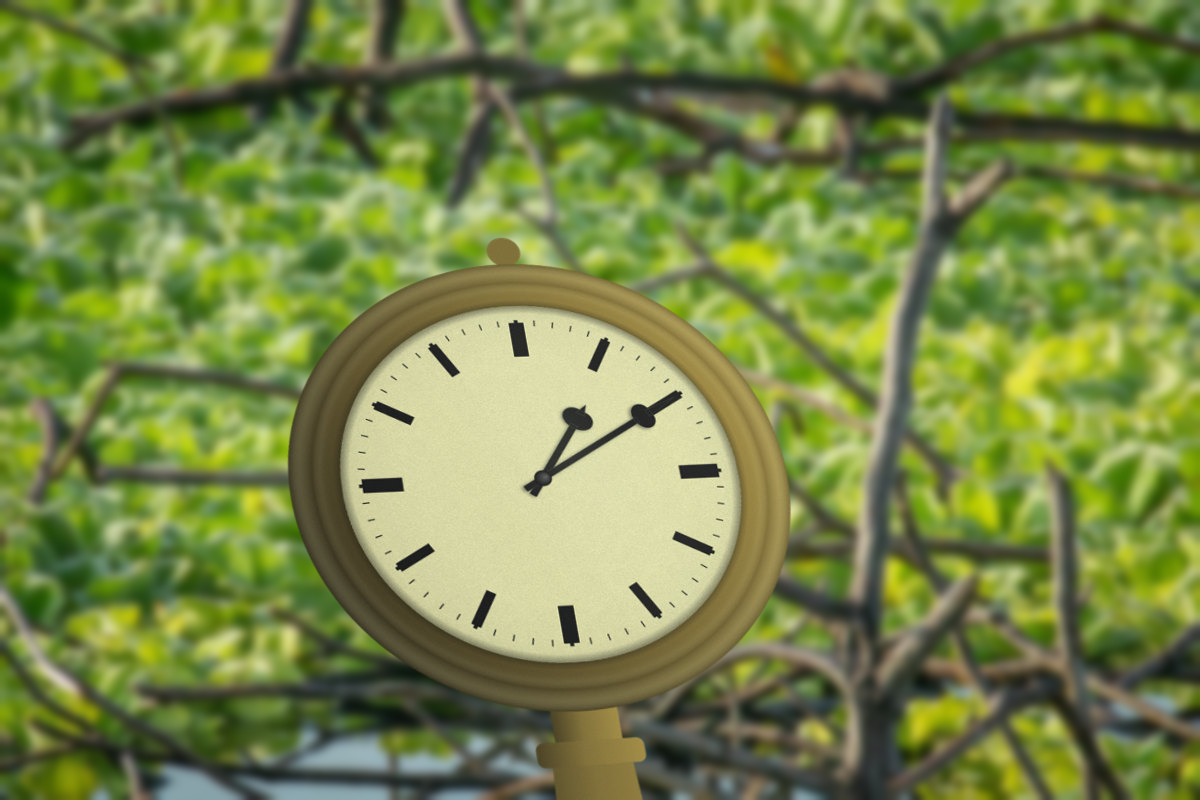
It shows {"hour": 1, "minute": 10}
